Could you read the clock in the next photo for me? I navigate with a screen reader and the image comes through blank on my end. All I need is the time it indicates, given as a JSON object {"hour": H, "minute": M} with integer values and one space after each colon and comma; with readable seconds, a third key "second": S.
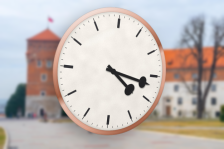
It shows {"hour": 4, "minute": 17}
